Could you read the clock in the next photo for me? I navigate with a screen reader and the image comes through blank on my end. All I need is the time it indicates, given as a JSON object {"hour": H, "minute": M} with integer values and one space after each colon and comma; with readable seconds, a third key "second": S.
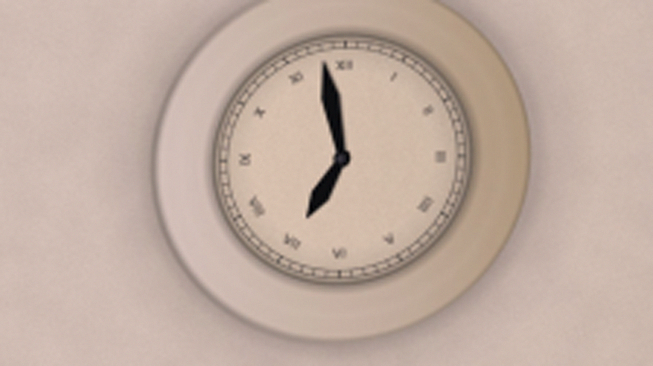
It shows {"hour": 6, "minute": 58}
